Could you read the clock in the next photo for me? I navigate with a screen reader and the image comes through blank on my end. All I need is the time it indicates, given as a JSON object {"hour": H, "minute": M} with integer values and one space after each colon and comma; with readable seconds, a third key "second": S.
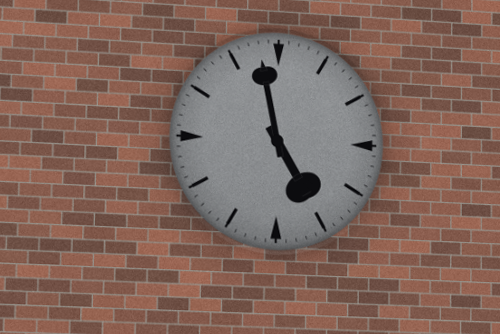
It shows {"hour": 4, "minute": 58}
